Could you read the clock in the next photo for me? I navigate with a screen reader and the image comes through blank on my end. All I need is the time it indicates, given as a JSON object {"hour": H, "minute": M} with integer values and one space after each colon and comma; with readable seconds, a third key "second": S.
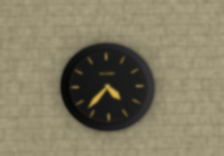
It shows {"hour": 4, "minute": 37}
